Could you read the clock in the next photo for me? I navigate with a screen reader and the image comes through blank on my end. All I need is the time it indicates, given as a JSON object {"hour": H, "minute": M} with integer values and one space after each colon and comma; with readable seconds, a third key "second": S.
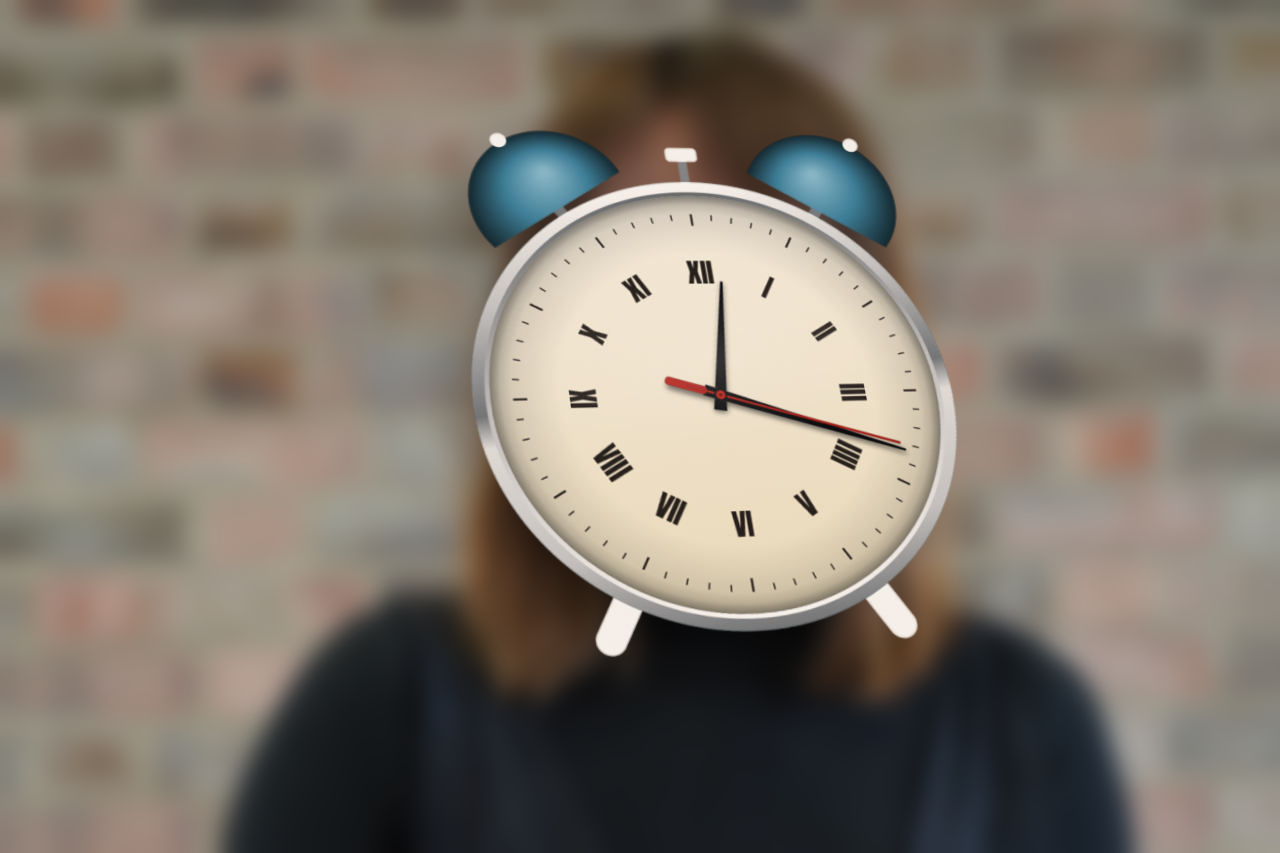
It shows {"hour": 12, "minute": 18, "second": 18}
